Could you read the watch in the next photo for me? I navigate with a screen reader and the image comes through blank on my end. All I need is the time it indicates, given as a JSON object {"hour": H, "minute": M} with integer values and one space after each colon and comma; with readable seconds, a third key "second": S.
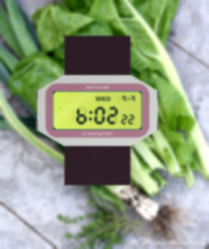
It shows {"hour": 6, "minute": 2}
